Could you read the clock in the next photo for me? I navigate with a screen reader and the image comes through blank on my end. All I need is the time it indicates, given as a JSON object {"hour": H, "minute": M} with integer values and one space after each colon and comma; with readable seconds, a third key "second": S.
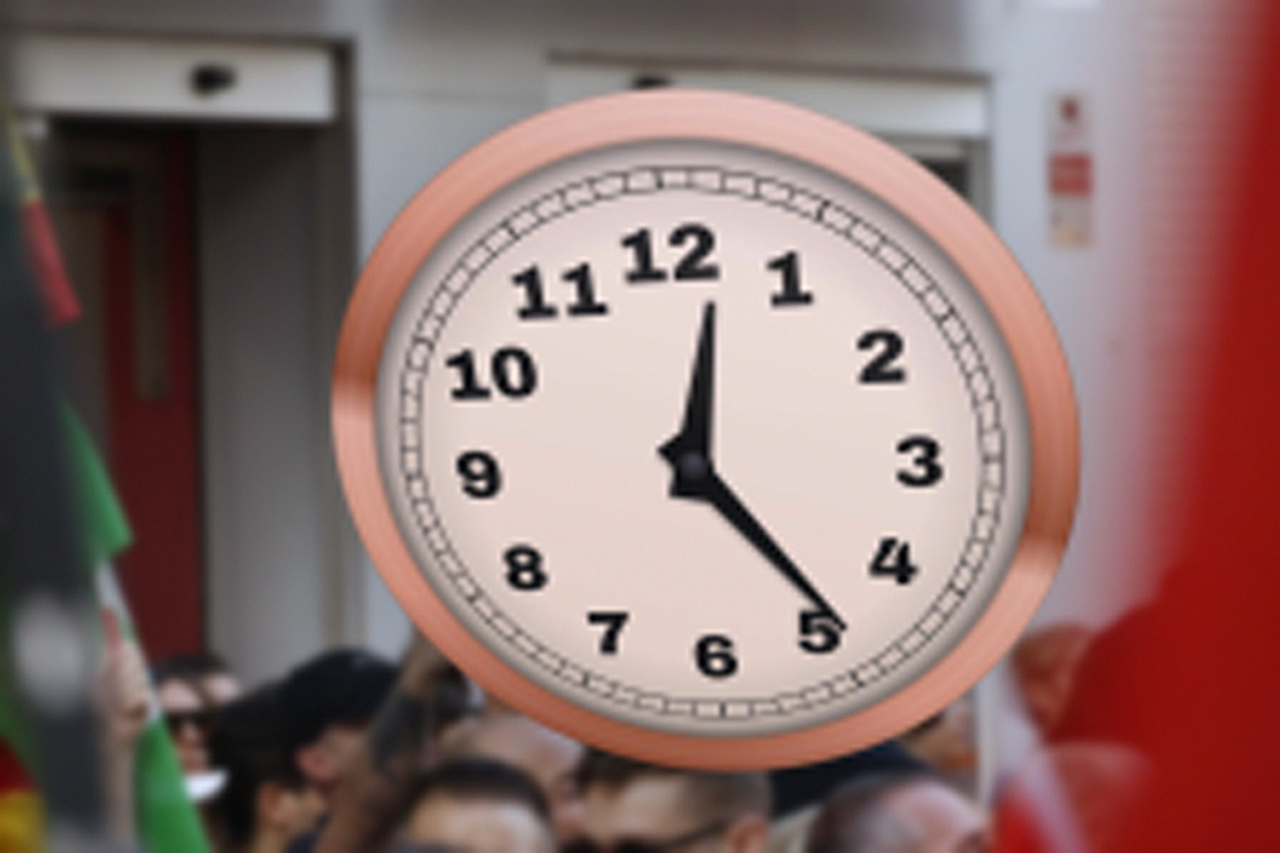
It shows {"hour": 12, "minute": 24}
